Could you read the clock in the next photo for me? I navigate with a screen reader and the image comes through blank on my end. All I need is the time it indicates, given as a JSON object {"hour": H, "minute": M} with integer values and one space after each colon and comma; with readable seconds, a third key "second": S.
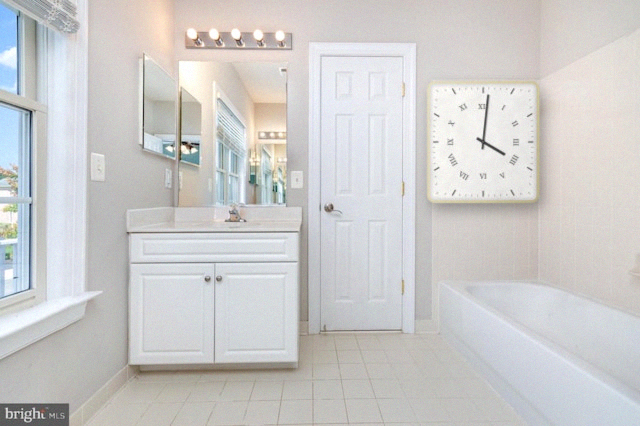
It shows {"hour": 4, "minute": 1}
